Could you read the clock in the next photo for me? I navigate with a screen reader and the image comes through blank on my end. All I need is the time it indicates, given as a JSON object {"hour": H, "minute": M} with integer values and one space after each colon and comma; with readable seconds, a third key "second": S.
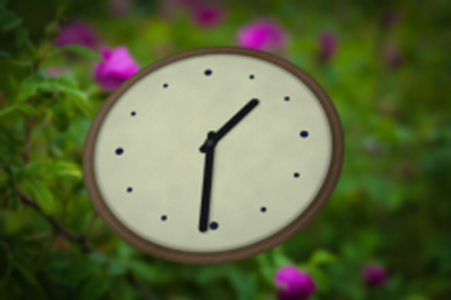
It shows {"hour": 1, "minute": 31}
